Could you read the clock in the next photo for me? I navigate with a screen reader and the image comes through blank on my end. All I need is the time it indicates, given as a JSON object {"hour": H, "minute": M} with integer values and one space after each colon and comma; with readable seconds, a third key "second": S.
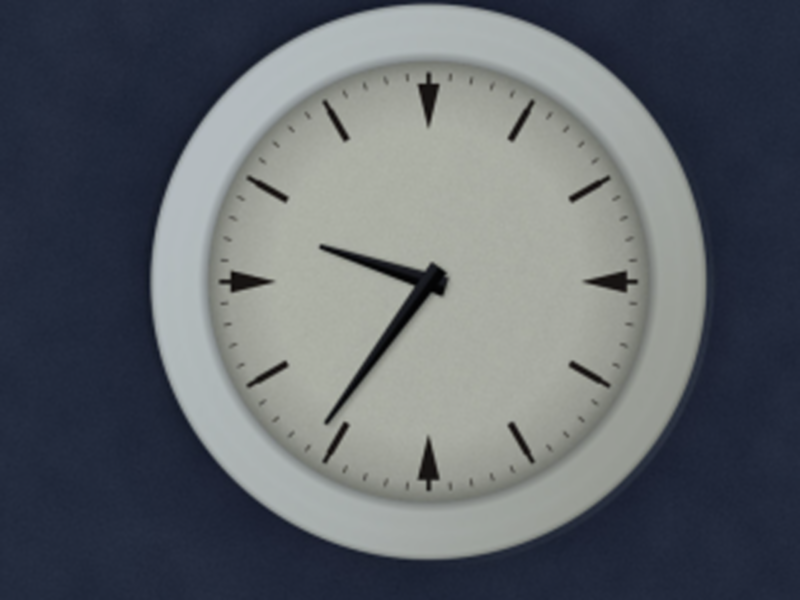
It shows {"hour": 9, "minute": 36}
